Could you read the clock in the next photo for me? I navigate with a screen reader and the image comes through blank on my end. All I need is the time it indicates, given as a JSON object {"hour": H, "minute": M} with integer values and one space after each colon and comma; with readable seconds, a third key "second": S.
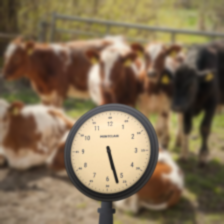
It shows {"hour": 5, "minute": 27}
